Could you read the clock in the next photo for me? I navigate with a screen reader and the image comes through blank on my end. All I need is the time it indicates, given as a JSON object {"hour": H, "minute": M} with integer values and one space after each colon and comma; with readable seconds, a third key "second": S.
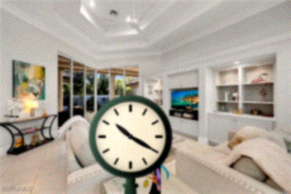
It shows {"hour": 10, "minute": 20}
